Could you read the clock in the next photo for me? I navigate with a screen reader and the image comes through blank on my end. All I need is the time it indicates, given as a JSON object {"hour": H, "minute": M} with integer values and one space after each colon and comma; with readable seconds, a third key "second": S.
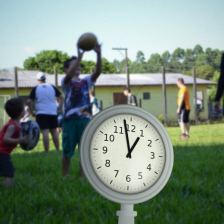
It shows {"hour": 12, "minute": 58}
